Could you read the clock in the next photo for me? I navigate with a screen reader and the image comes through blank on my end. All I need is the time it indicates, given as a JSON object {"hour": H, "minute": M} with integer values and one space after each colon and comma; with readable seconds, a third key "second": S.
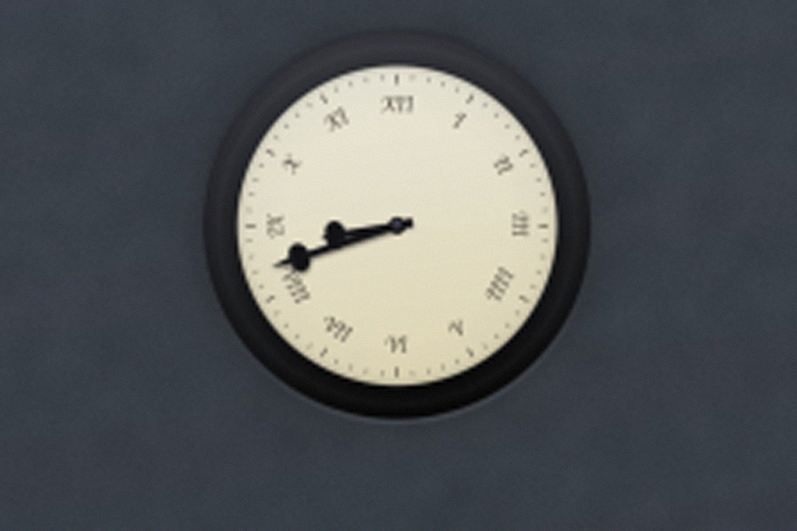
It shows {"hour": 8, "minute": 42}
